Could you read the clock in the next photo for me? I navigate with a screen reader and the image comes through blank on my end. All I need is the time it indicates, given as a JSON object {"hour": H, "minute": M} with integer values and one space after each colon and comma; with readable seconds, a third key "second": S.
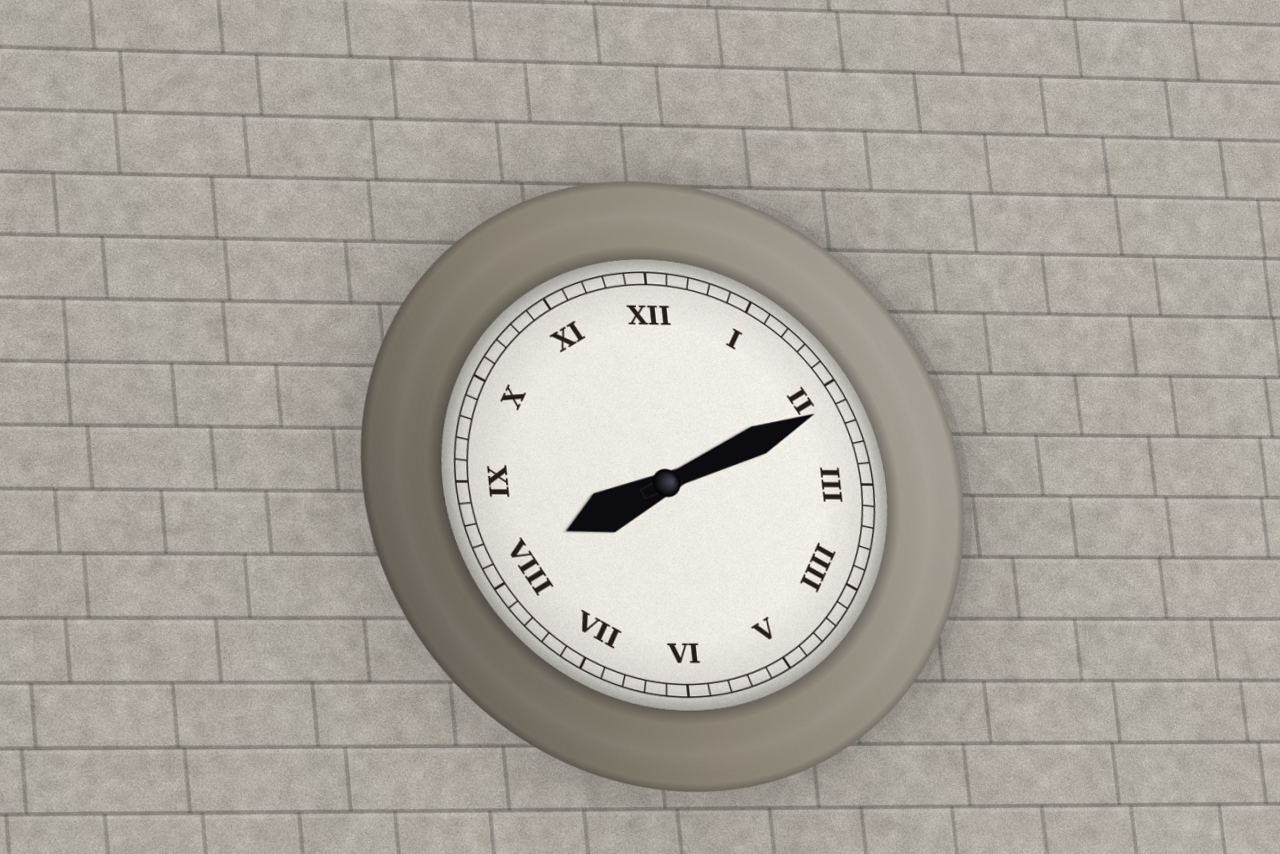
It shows {"hour": 8, "minute": 11}
